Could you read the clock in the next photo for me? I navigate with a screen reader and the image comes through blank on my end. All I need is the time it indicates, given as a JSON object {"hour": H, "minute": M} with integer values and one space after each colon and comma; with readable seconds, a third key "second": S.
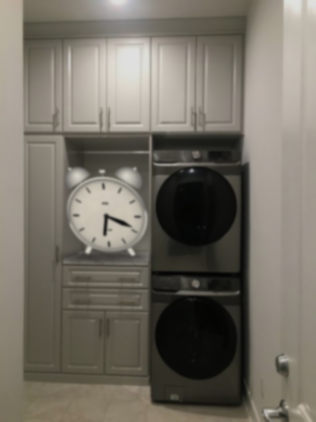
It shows {"hour": 6, "minute": 19}
